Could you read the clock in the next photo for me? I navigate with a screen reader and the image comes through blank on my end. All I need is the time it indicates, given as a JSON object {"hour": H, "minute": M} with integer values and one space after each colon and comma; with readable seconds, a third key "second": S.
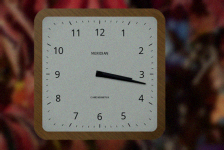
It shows {"hour": 3, "minute": 17}
